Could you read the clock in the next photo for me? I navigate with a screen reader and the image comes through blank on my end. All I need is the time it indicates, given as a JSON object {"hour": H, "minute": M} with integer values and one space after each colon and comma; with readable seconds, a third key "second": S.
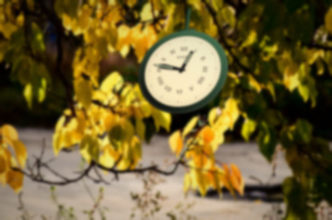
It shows {"hour": 12, "minute": 47}
